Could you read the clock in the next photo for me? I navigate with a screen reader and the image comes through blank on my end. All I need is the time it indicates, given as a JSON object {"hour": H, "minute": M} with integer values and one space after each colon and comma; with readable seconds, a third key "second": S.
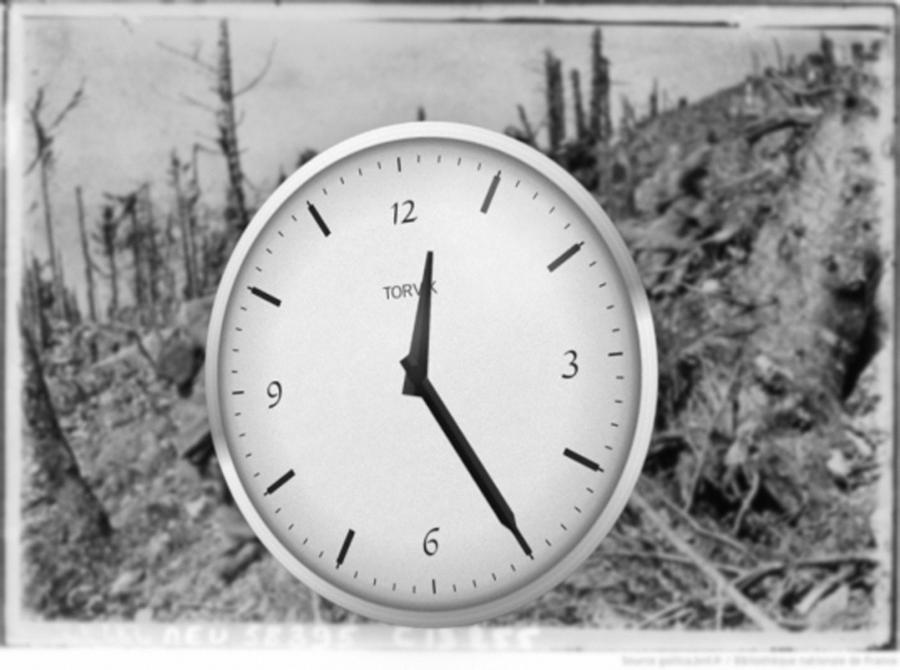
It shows {"hour": 12, "minute": 25}
